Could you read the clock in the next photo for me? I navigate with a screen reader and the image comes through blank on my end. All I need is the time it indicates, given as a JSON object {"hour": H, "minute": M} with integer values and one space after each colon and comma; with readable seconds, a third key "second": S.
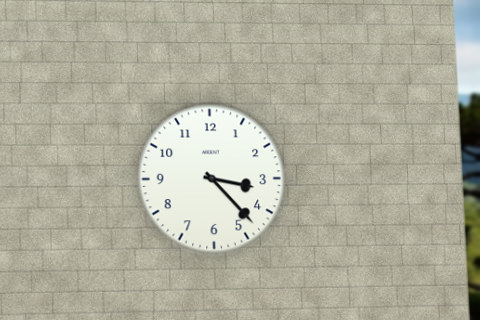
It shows {"hour": 3, "minute": 23}
